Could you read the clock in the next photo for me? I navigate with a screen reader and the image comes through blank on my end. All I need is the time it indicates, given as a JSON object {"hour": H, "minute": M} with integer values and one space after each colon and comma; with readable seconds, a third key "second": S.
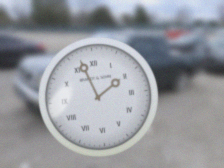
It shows {"hour": 1, "minute": 57}
